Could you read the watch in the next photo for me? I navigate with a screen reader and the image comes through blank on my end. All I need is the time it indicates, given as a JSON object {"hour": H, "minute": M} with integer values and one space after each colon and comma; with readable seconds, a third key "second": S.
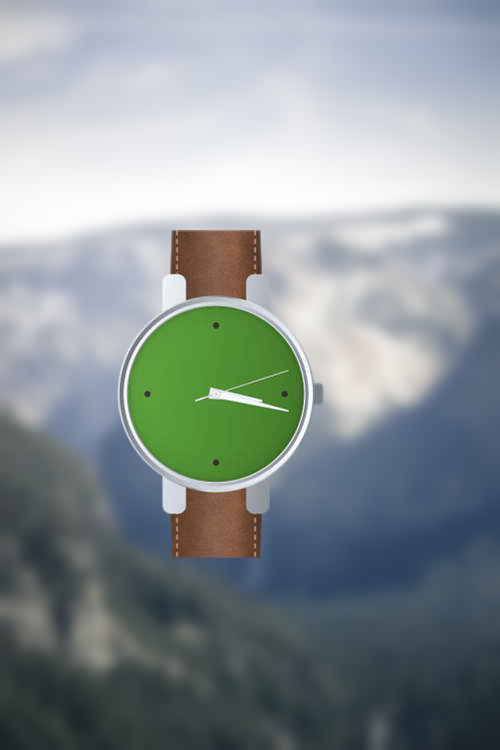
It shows {"hour": 3, "minute": 17, "second": 12}
